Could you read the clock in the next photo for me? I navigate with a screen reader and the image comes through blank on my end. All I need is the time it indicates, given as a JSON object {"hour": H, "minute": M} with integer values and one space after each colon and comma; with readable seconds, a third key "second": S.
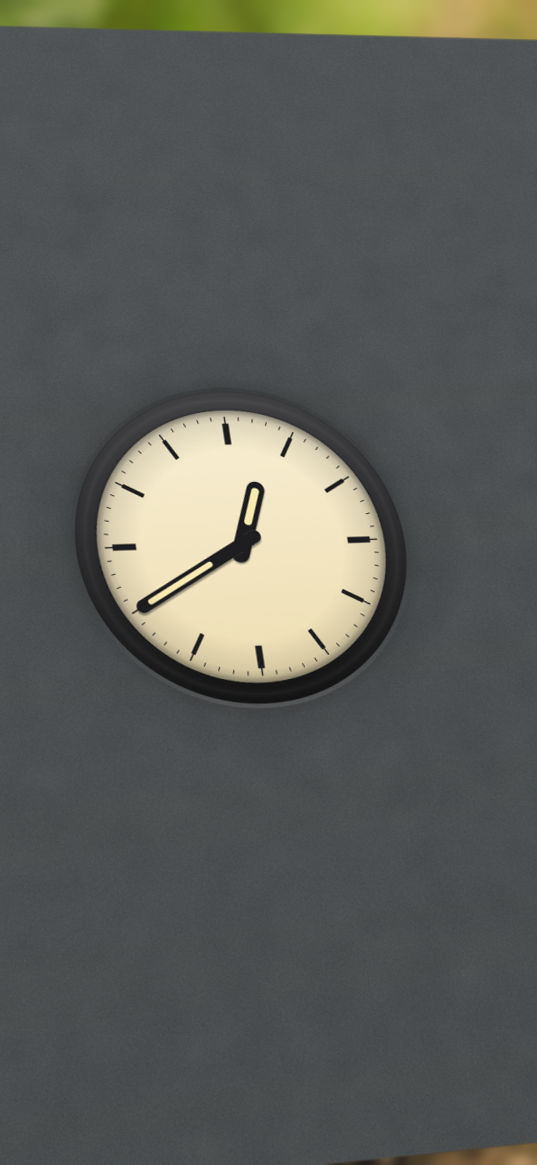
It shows {"hour": 12, "minute": 40}
